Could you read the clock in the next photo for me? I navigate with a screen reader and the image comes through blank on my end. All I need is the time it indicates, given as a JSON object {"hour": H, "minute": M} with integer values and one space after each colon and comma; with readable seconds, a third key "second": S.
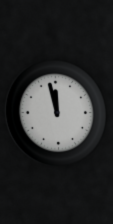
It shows {"hour": 11, "minute": 58}
